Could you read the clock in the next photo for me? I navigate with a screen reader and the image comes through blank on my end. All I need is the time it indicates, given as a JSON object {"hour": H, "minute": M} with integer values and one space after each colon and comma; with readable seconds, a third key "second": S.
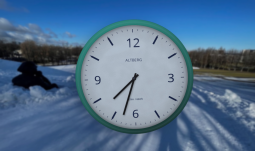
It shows {"hour": 7, "minute": 33}
